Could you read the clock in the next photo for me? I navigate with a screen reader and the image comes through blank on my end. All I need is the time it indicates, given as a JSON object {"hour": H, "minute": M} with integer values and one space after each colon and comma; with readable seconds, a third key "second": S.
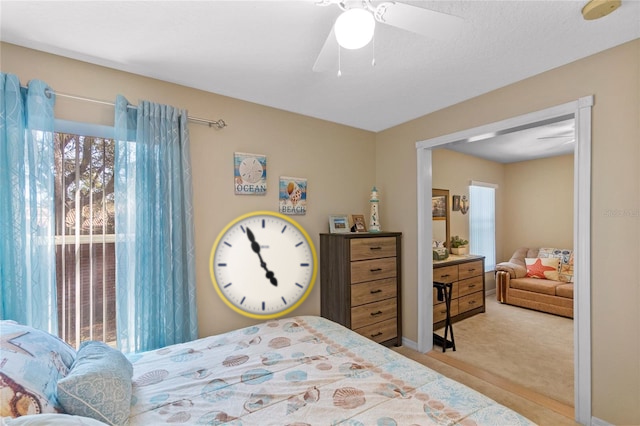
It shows {"hour": 4, "minute": 56}
